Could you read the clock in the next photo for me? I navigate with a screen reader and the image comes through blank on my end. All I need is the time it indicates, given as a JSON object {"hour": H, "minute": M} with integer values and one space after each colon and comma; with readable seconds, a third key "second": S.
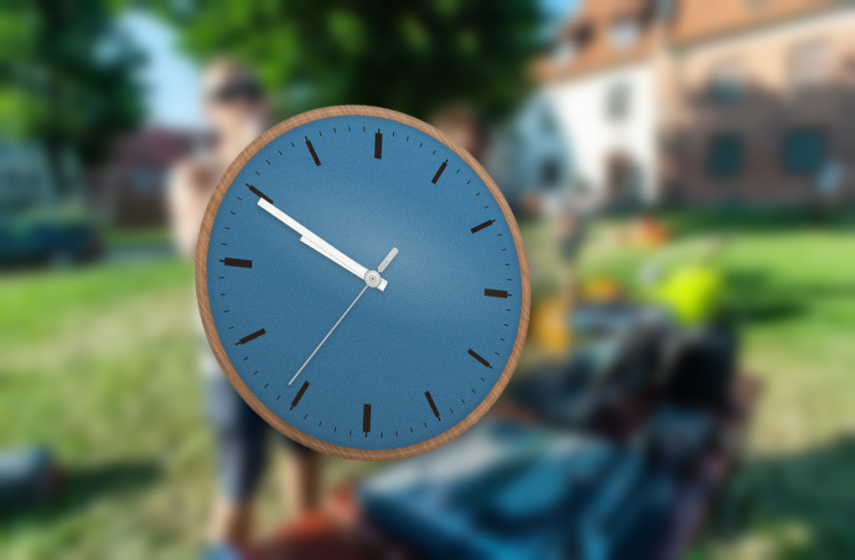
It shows {"hour": 9, "minute": 49, "second": 36}
